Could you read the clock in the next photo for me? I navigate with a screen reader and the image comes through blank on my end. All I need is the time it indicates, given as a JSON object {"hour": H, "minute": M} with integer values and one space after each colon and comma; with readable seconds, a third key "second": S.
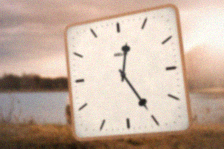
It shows {"hour": 12, "minute": 25}
